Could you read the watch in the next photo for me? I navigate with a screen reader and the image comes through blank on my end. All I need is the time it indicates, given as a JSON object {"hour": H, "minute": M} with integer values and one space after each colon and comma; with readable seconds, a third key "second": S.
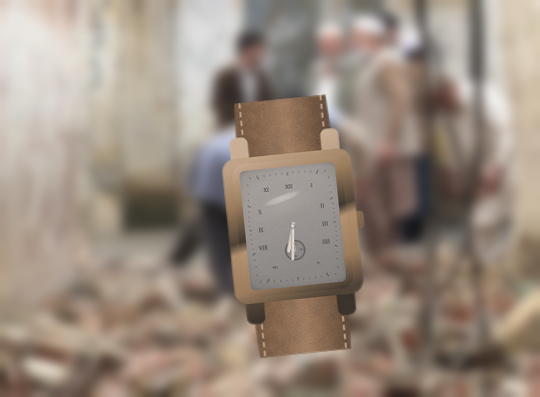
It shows {"hour": 6, "minute": 31}
